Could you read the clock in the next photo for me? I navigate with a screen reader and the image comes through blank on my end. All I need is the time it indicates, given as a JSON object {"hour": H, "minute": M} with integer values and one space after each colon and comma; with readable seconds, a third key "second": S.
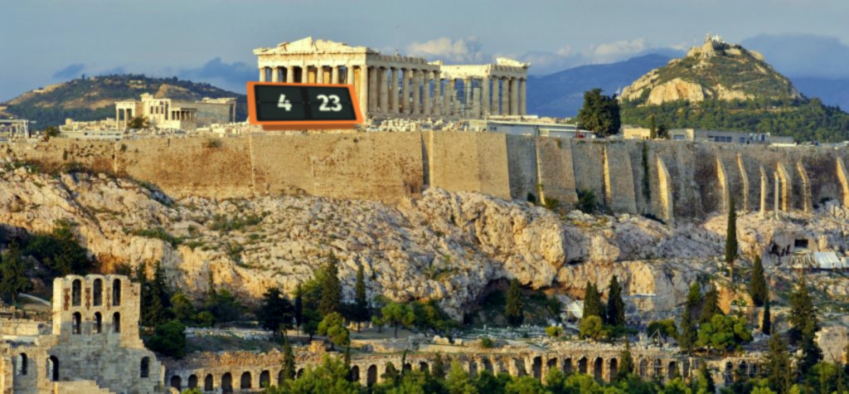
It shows {"hour": 4, "minute": 23}
